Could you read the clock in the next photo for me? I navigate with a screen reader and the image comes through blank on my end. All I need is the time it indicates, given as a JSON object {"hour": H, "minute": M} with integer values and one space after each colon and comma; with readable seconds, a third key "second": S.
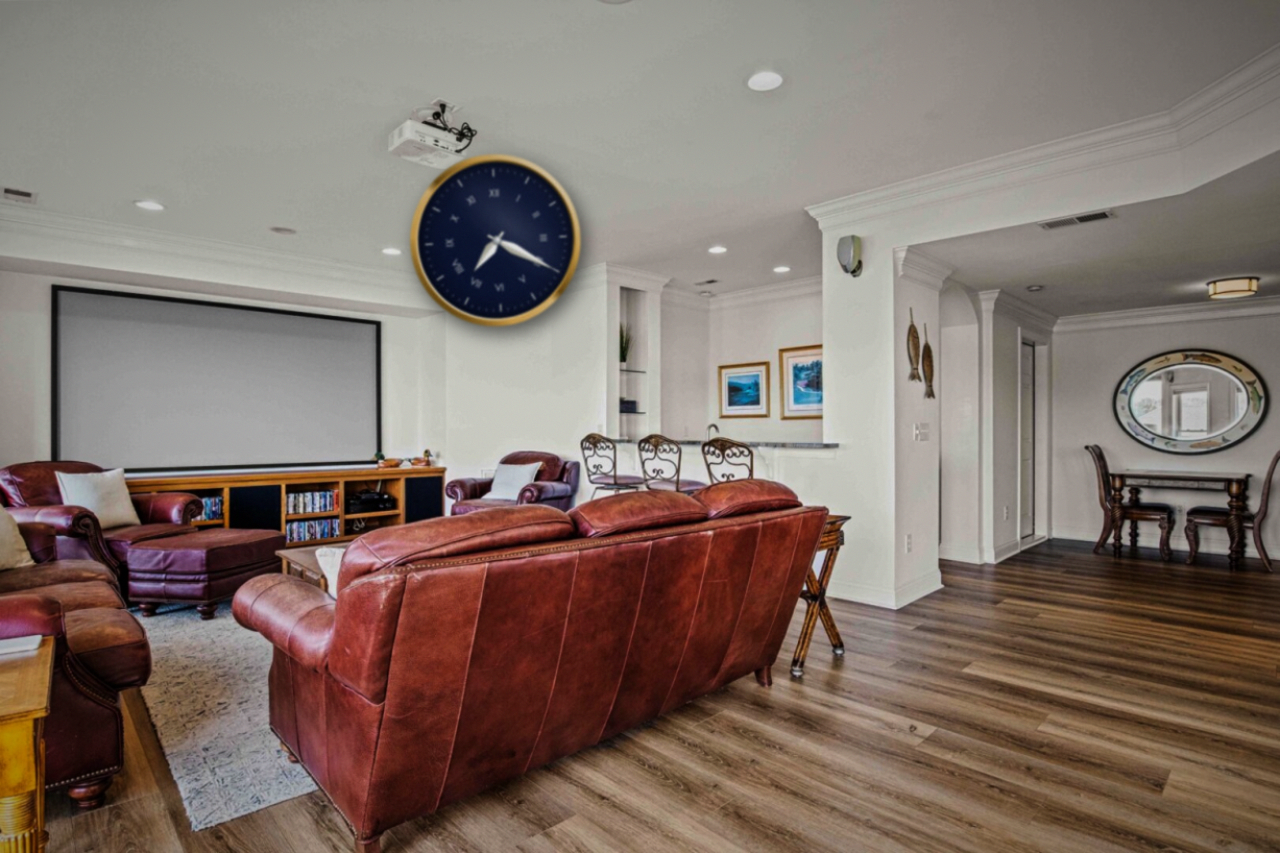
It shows {"hour": 7, "minute": 20}
